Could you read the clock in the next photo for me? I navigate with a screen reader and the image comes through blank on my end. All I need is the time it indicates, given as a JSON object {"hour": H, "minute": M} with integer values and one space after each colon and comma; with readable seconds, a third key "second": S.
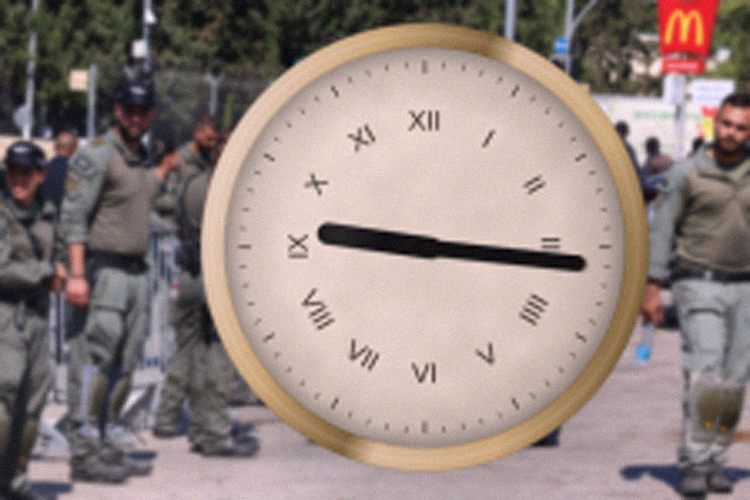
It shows {"hour": 9, "minute": 16}
